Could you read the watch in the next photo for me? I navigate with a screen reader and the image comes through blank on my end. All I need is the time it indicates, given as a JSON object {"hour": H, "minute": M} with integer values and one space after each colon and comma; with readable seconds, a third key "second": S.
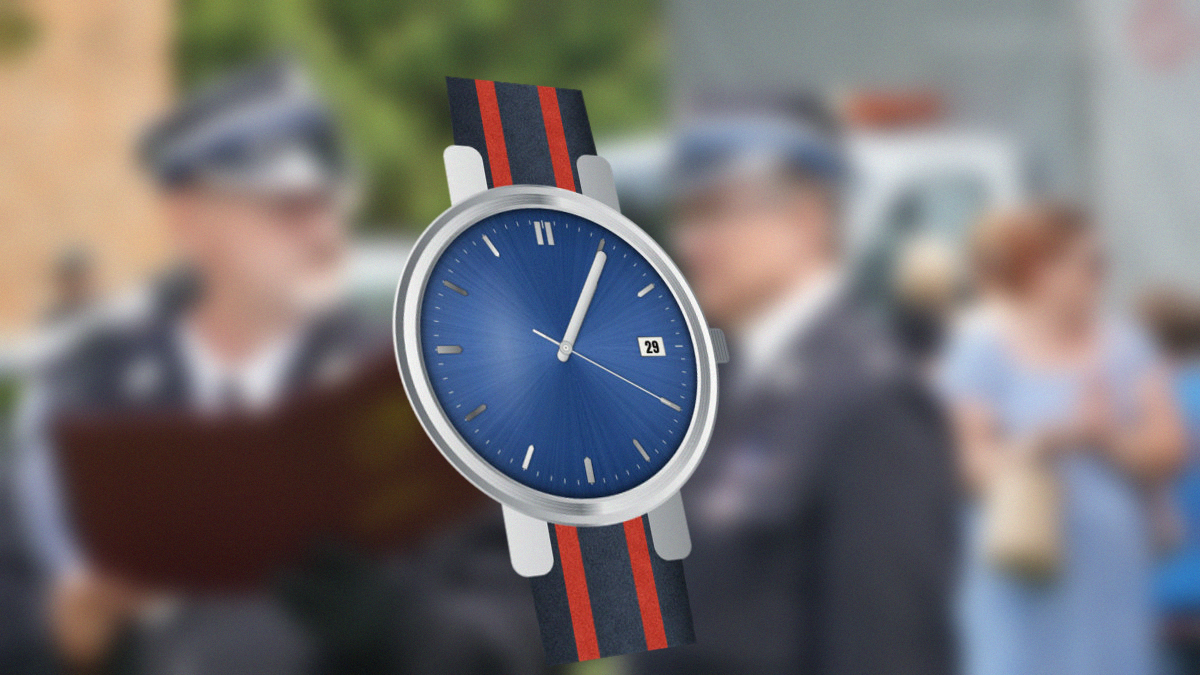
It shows {"hour": 1, "minute": 5, "second": 20}
